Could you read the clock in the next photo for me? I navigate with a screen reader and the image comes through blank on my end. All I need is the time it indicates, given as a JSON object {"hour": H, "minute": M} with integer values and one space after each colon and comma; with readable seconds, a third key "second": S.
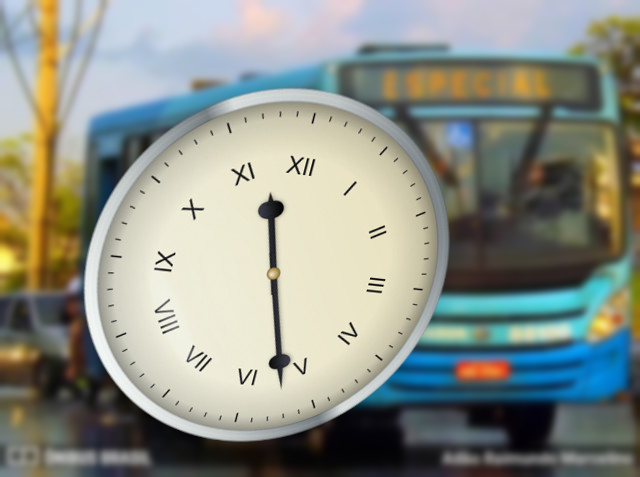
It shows {"hour": 11, "minute": 27}
